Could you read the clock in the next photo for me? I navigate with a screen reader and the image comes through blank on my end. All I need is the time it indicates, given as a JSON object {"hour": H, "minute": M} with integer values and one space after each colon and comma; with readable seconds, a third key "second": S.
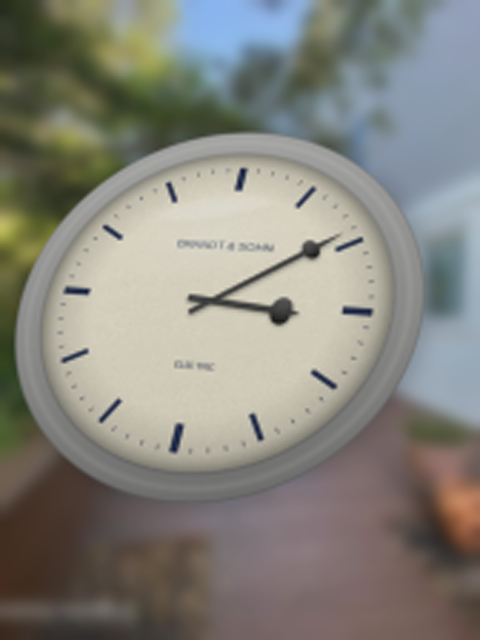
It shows {"hour": 3, "minute": 9}
